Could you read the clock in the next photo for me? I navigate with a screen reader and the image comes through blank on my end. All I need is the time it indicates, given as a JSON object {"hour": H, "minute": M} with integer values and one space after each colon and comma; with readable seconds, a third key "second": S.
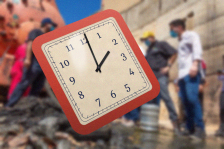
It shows {"hour": 2, "minute": 1}
